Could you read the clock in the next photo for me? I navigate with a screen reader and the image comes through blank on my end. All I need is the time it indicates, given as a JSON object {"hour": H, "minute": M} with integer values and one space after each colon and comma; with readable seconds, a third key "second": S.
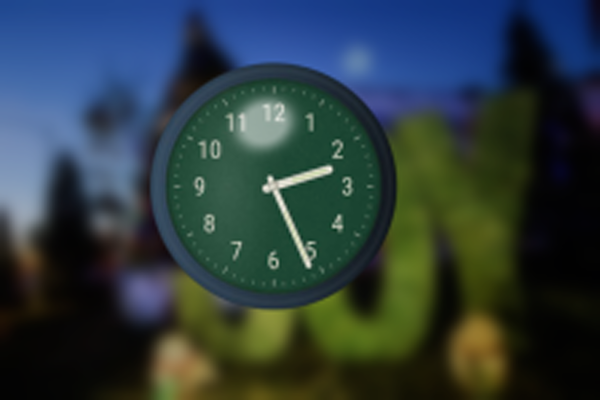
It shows {"hour": 2, "minute": 26}
